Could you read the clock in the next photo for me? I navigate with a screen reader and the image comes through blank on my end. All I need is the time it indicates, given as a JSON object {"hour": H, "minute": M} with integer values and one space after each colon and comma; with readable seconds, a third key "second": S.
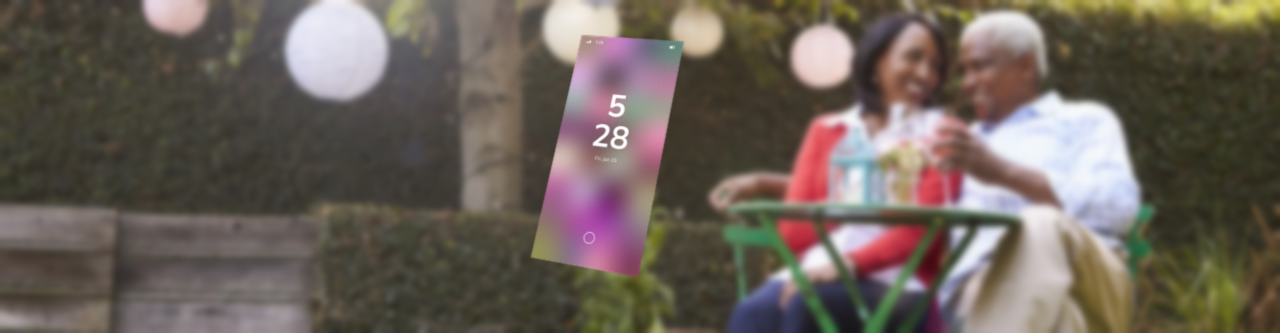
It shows {"hour": 5, "minute": 28}
